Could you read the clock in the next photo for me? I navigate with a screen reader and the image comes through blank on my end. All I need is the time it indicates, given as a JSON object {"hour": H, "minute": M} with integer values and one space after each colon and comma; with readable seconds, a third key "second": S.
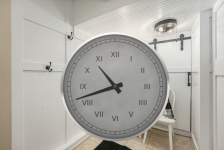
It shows {"hour": 10, "minute": 42}
